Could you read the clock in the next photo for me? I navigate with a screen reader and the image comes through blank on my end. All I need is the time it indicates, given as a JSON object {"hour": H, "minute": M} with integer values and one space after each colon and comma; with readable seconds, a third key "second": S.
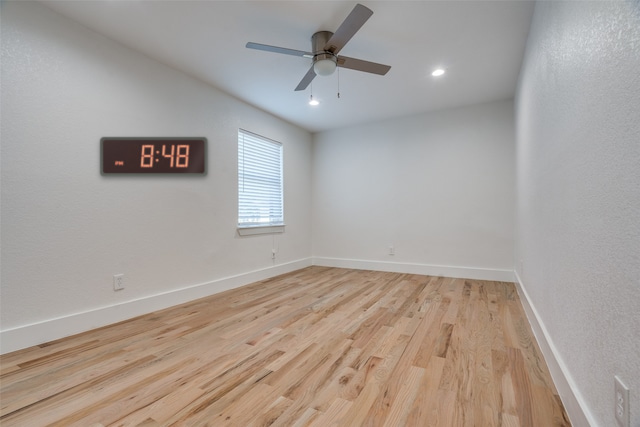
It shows {"hour": 8, "minute": 48}
